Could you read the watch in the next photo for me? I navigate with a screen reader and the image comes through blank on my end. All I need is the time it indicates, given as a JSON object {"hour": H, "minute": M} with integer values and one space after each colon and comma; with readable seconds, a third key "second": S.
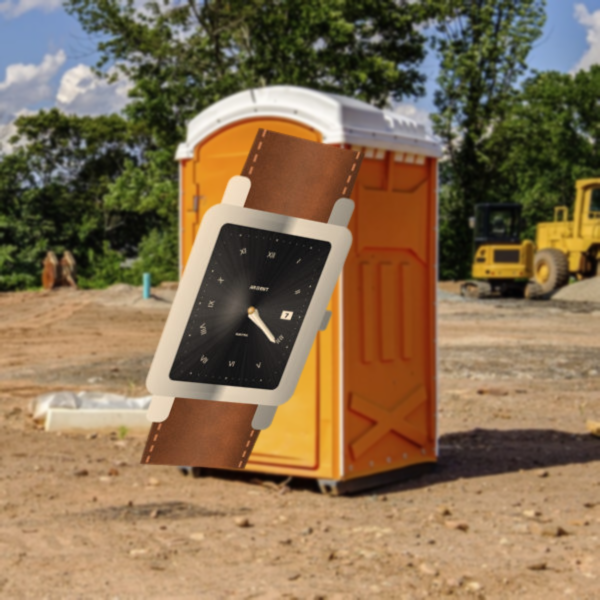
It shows {"hour": 4, "minute": 21}
